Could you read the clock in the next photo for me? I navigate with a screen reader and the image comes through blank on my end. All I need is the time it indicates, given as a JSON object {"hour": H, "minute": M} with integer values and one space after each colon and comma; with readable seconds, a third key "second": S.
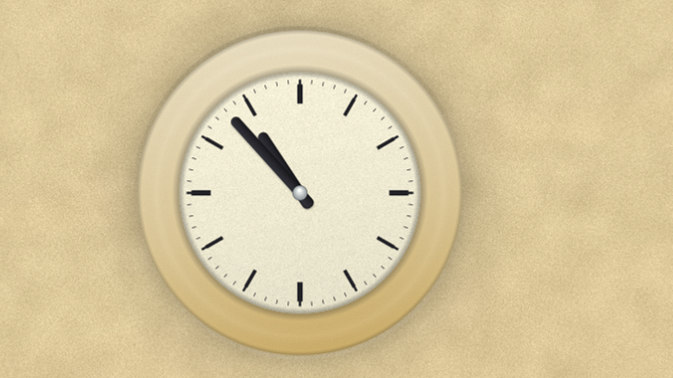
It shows {"hour": 10, "minute": 53}
